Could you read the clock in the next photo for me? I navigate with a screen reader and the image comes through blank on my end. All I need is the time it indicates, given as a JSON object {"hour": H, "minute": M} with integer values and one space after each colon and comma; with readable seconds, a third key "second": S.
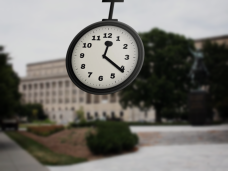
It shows {"hour": 12, "minute": 21}
